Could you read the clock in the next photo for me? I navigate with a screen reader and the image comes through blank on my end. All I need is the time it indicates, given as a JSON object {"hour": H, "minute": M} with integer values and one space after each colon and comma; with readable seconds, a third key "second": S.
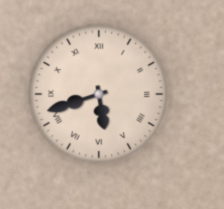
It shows {"hour": 5, "minute": 42}
